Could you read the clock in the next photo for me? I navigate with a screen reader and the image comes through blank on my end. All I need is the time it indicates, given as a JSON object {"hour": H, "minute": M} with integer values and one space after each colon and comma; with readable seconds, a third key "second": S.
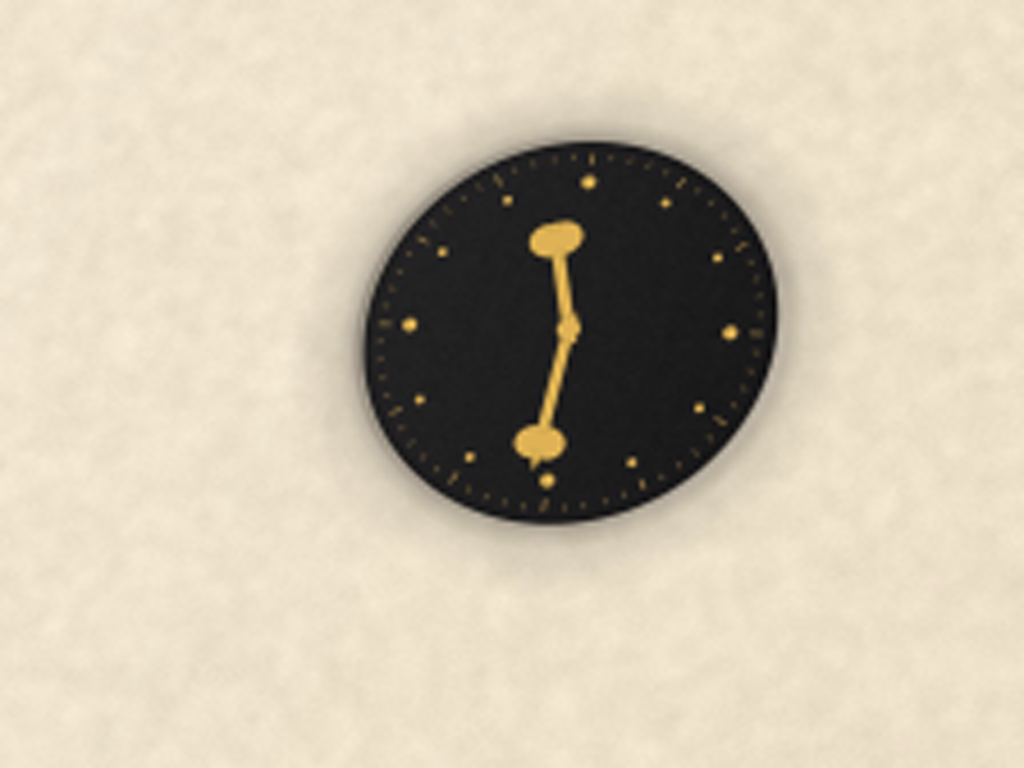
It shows {"hour": 11, "minute": 31}
